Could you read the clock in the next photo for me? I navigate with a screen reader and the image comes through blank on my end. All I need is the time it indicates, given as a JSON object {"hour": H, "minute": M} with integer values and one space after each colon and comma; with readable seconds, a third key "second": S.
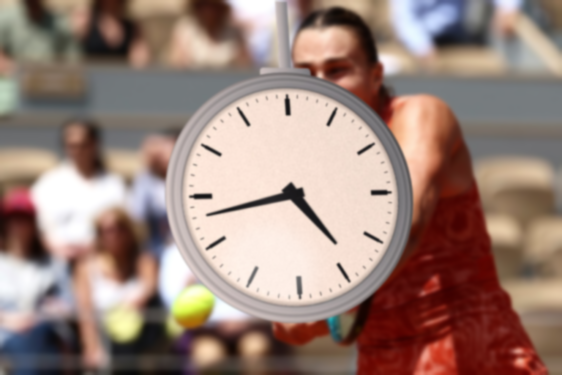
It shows {"hour": 4, "minute": 43}
